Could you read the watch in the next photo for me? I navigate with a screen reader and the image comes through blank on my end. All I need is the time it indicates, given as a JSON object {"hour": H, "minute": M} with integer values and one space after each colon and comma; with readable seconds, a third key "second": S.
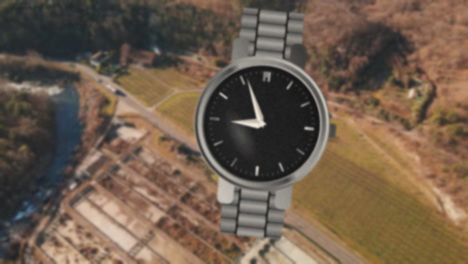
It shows {"hour": 8, "minute": 56}
